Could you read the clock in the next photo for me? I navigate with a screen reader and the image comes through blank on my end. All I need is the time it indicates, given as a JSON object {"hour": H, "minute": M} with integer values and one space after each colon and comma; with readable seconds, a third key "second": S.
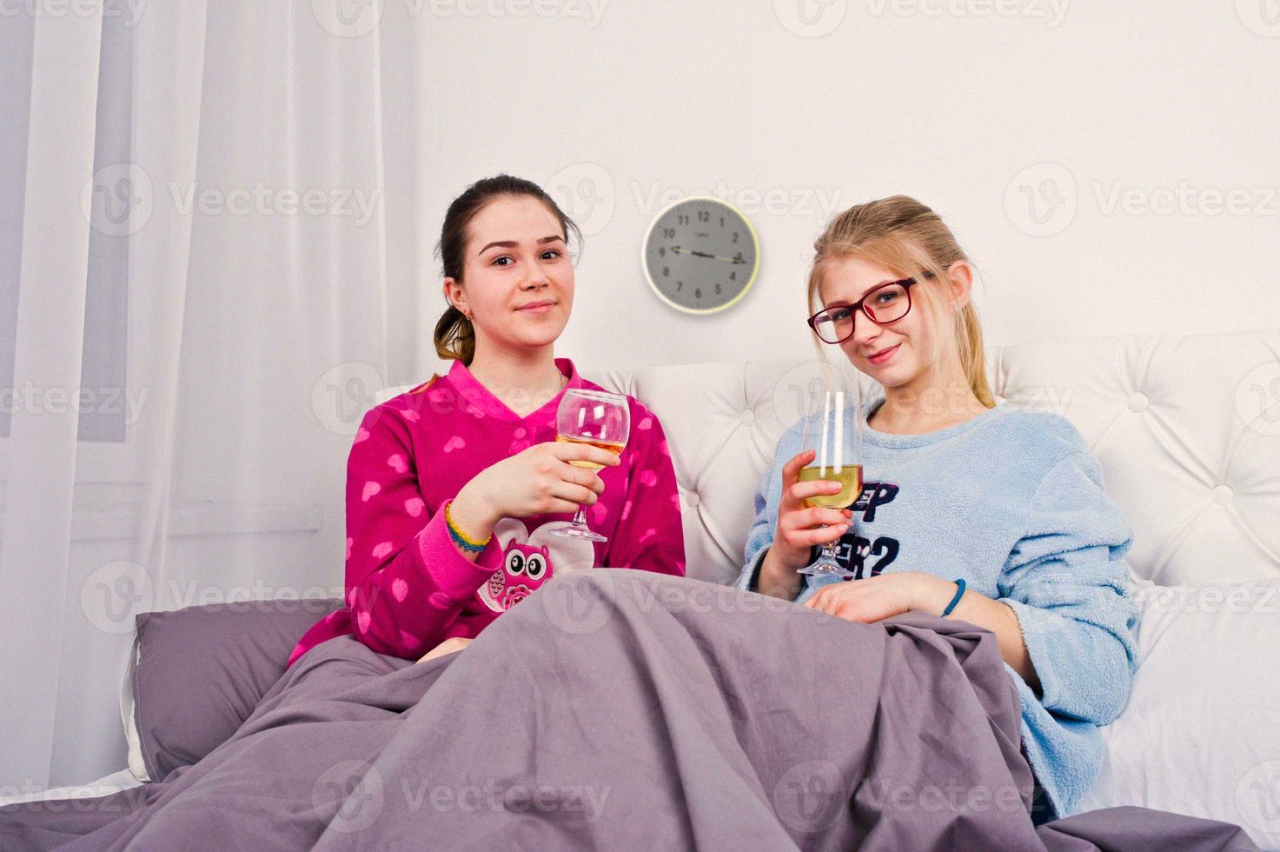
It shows {"hour": 9, "minute": 16}
